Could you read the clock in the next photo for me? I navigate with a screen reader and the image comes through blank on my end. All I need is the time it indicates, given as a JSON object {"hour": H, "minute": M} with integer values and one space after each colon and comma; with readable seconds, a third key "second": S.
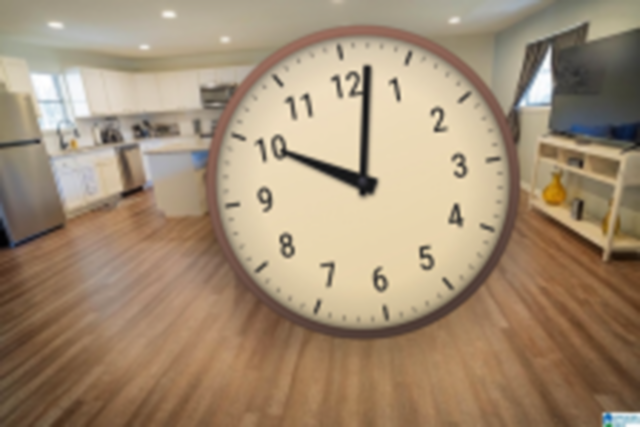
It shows {"hour": 10, "minute": 2}
